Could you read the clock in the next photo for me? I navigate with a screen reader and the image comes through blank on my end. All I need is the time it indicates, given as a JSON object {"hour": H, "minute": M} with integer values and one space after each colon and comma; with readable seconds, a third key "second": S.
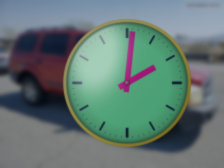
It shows {"hour": 2, "minute": 1}
